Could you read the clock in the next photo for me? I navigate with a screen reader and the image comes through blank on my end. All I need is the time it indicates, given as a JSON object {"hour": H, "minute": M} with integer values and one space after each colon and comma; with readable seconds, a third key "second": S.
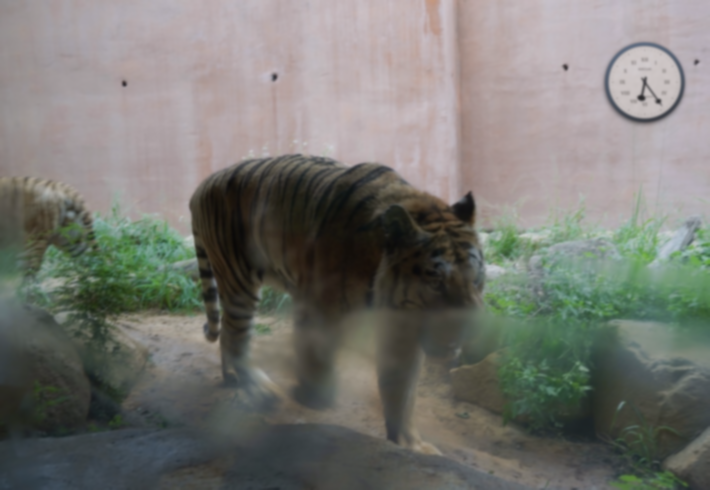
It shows {"hour": 6, "minute": 24}
